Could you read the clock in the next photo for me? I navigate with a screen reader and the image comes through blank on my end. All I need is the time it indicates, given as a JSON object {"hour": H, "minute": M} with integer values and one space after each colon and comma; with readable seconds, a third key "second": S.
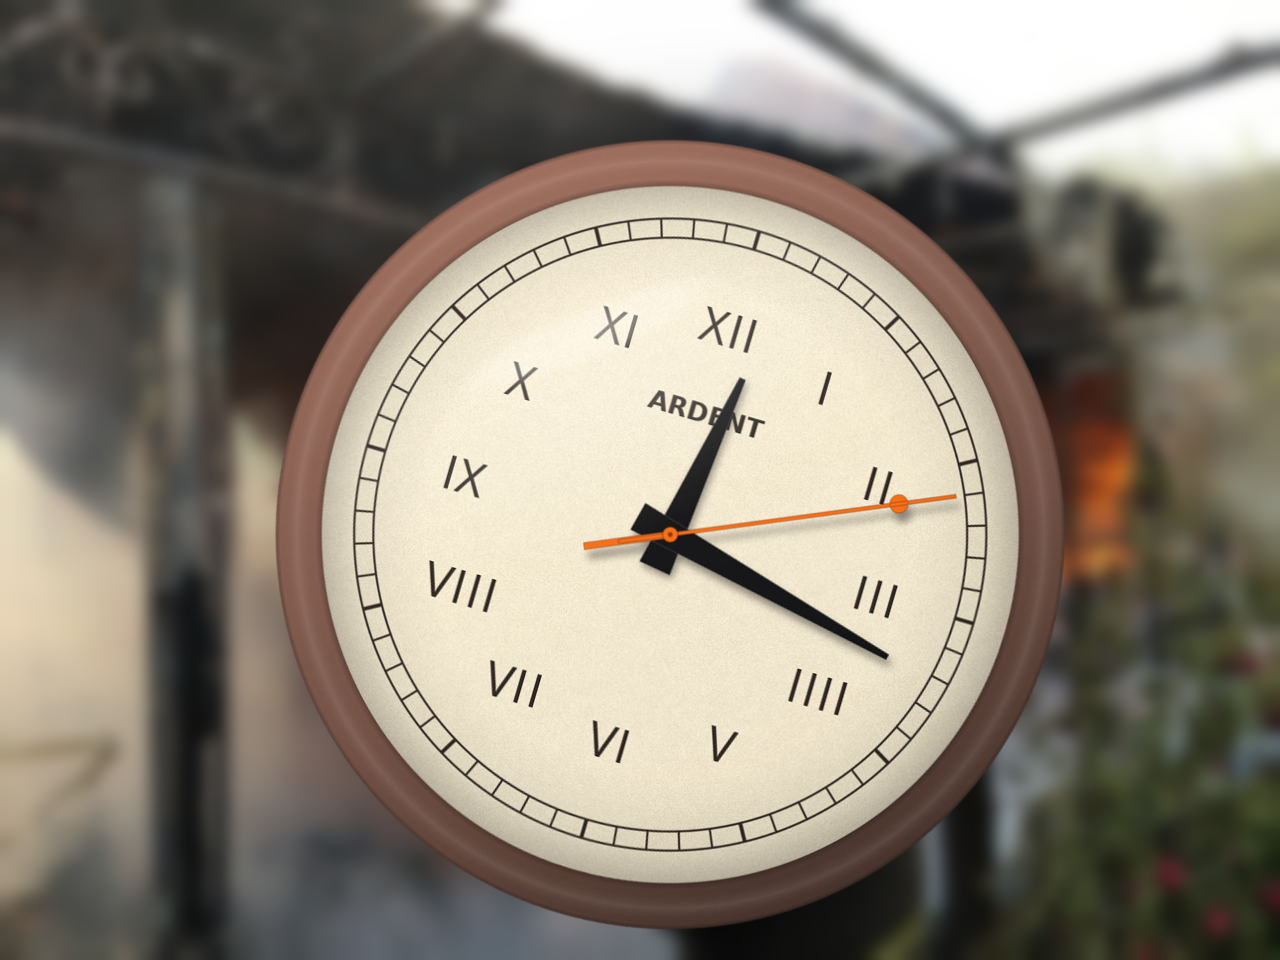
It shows {"hour": 12, "minute": 17, "second": 11}
